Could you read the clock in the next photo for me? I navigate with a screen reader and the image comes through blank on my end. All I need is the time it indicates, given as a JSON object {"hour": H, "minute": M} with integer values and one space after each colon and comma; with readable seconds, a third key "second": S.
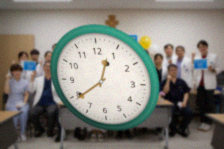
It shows {"hour": 12, "minute": 39}
